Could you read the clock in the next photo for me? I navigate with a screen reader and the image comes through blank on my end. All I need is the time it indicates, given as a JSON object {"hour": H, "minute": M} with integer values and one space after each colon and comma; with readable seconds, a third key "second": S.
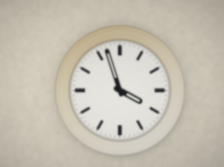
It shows {"hour": 3, "minute": 57}
